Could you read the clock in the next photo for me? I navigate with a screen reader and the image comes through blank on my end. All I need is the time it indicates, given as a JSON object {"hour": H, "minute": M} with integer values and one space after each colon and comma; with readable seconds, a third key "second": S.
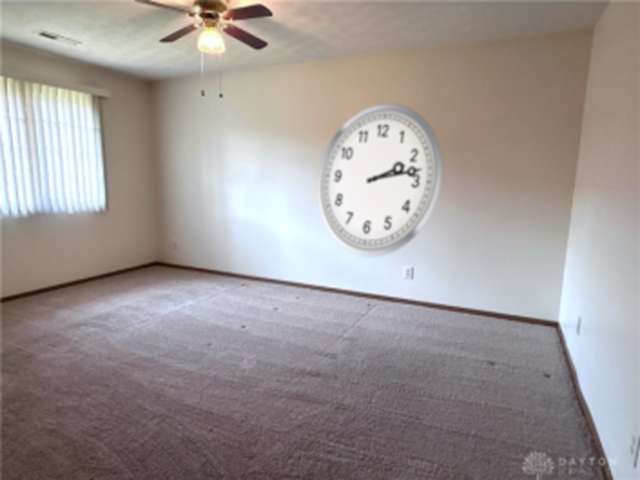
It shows {"hour": 2, "minute": 13}
